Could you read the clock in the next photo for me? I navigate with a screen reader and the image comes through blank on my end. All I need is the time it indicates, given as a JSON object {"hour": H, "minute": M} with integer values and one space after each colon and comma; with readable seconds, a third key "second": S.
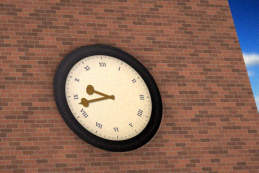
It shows {"hour": 9, "minute": 43}
